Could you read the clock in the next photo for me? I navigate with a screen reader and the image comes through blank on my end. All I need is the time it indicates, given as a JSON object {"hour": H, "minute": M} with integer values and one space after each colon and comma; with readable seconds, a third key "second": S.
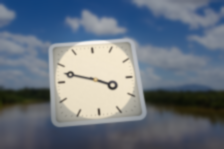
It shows {"hour": 3, "minute": 48}
